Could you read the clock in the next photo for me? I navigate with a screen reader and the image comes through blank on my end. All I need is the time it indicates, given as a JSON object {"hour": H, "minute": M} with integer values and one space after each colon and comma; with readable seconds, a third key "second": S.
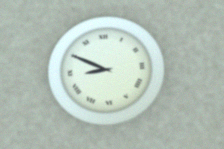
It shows {"hour": 8, "minute": 50}
